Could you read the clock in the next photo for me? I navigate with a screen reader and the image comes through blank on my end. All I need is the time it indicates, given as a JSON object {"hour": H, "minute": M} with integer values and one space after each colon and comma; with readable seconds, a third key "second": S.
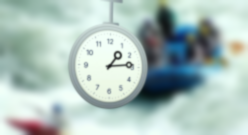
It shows {"hour": 1, "minute": 14}
